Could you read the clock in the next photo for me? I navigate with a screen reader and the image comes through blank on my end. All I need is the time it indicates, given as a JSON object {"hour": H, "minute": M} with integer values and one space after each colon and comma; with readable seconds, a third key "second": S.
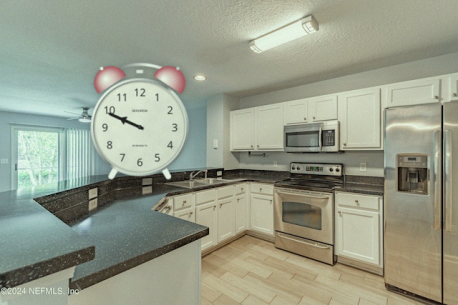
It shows {"hour": 9, "minute": 49}
